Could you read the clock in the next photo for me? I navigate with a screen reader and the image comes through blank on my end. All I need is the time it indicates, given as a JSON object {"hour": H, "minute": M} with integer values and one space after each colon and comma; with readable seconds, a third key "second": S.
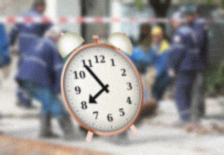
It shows {"hour": 7, "minute": 54}
